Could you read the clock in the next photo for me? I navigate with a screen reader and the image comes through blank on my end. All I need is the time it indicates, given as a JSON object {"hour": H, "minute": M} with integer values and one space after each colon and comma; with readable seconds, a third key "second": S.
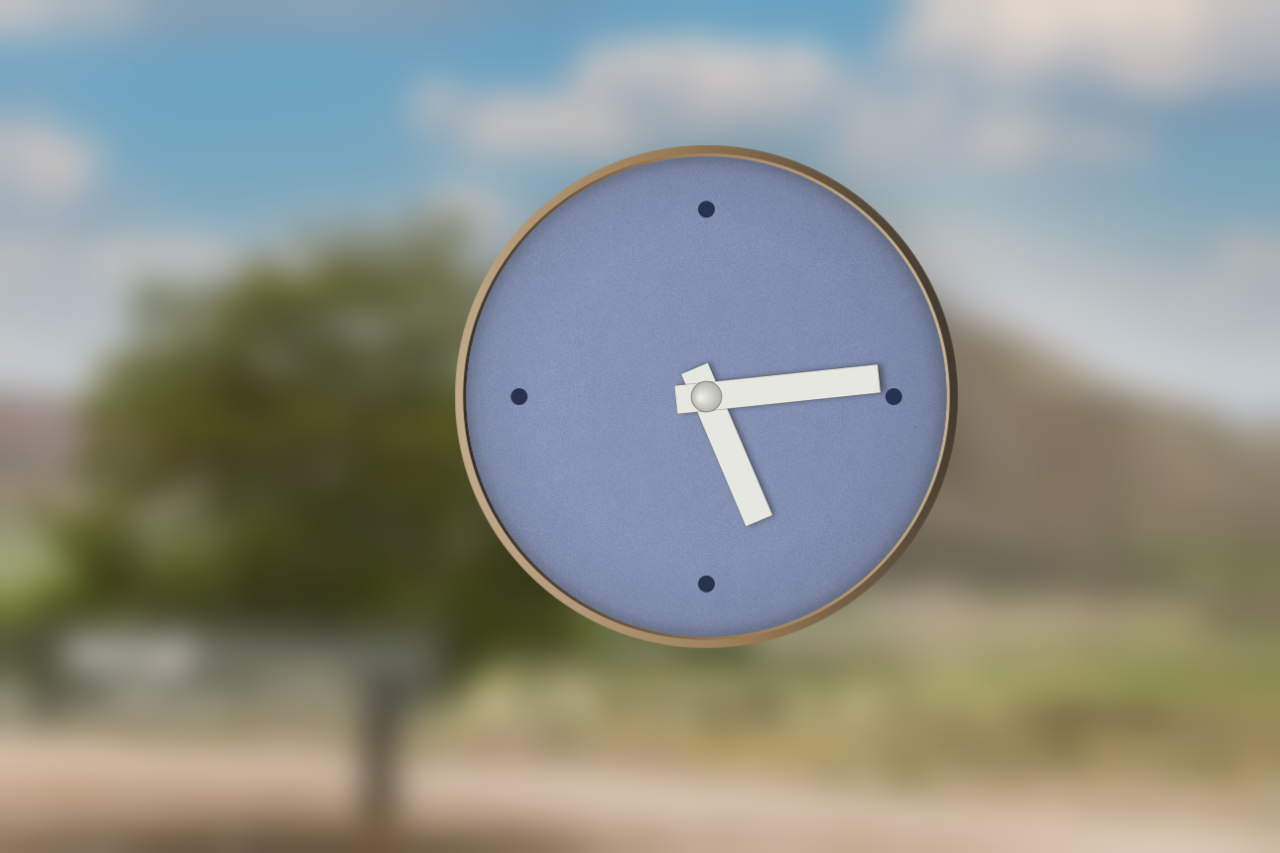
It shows {"hour": 5, "minute": 14}
